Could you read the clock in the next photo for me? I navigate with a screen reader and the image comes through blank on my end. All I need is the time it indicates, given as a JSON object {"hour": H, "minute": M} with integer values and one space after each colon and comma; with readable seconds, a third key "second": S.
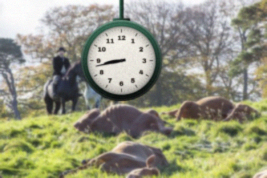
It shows {"hour": 8, "minute": 43}
